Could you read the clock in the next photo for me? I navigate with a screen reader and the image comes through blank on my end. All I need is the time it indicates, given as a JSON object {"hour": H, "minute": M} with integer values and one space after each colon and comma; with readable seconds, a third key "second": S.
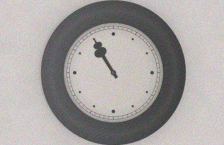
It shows {"hour": 10, "minute": 55}
